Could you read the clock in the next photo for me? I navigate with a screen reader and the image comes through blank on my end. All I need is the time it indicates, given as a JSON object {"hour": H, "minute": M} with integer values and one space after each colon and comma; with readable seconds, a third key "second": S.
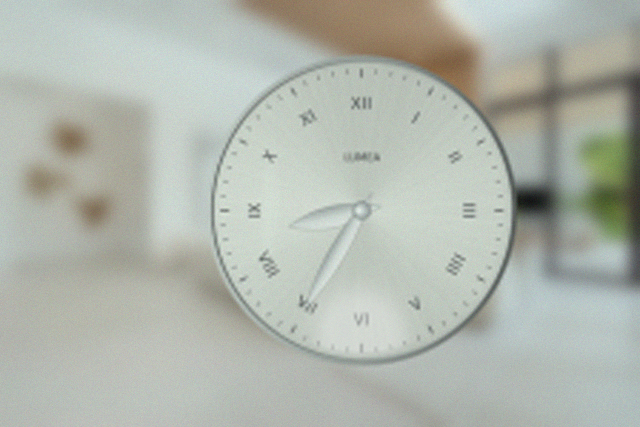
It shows {"hour": 8, "minute": 35}
